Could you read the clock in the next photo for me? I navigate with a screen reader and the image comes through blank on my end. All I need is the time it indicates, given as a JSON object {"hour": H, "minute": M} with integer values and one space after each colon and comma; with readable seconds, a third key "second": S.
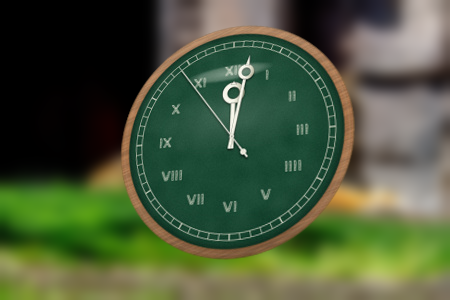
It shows {"hour": 12, "minute": 1, "second": 54}
